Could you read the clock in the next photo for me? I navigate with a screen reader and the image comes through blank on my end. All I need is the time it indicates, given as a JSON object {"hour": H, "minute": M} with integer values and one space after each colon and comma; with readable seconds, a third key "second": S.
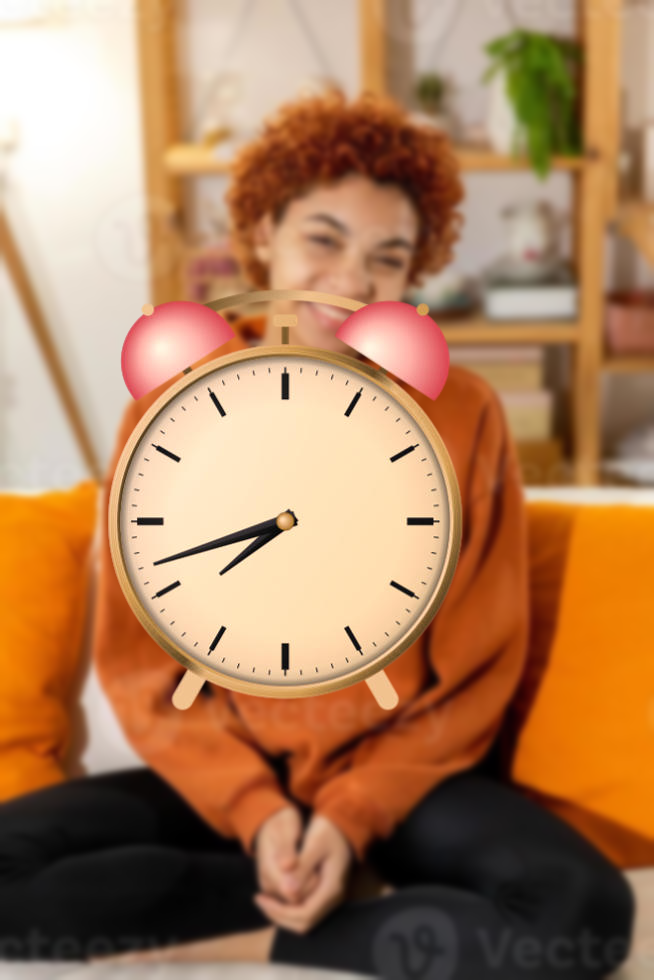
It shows {"hour": 7, "minute": 42}
